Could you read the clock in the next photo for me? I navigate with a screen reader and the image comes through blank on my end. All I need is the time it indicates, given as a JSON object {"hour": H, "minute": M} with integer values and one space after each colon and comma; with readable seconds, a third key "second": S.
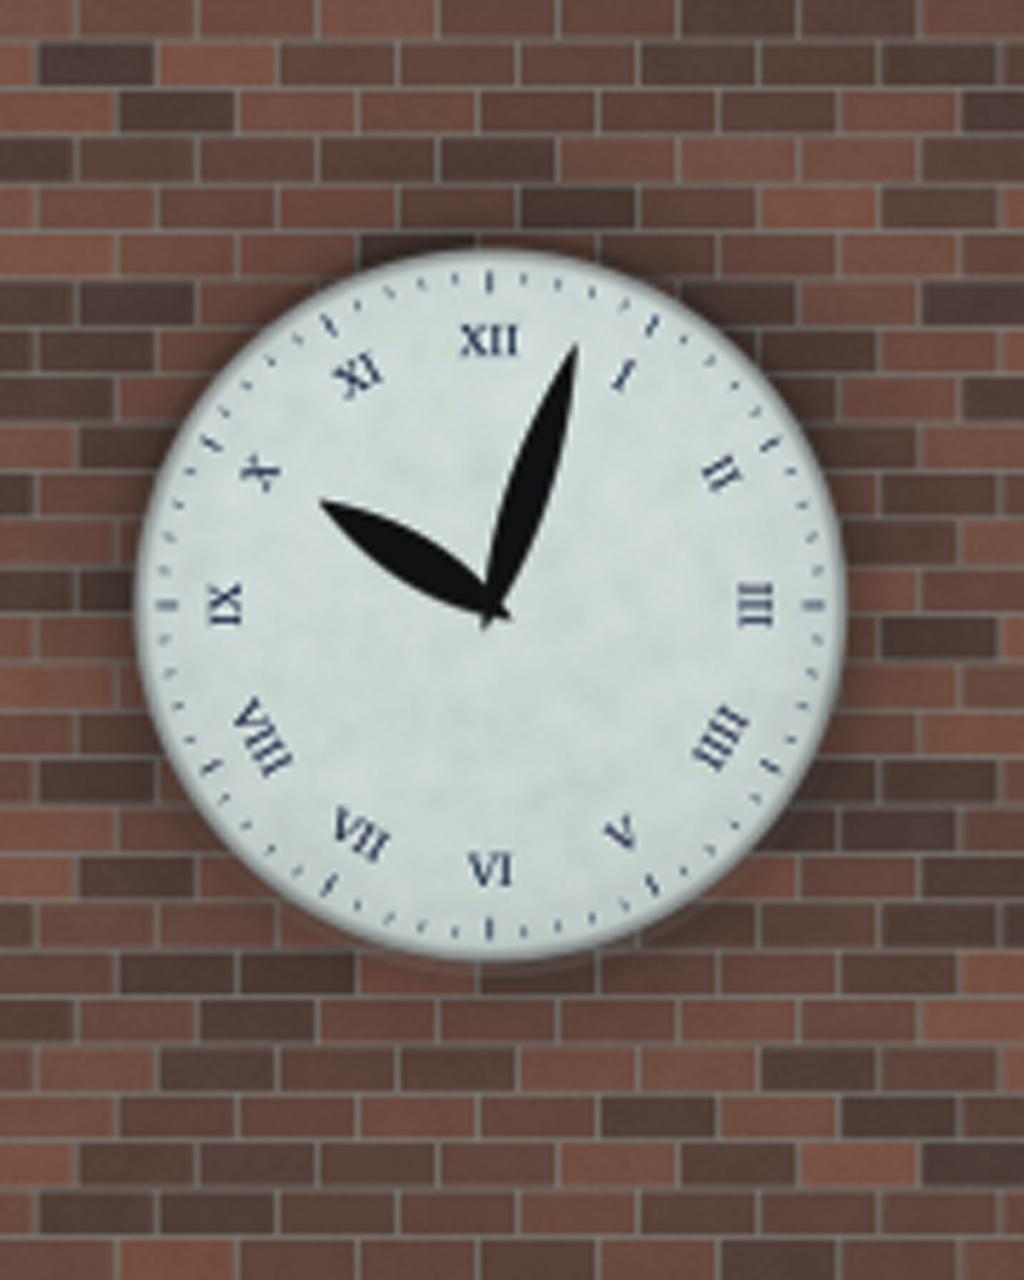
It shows {"hour": 10, "minute": 3}
